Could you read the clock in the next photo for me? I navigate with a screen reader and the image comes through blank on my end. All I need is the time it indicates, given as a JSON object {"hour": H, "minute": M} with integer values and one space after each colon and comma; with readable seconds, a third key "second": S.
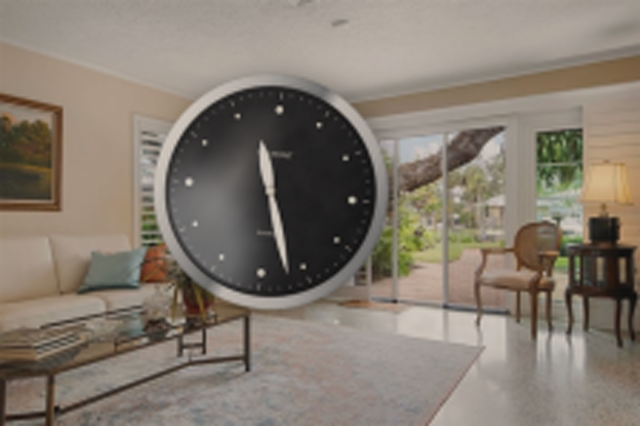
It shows {"hour": 11, "minute": 27}
